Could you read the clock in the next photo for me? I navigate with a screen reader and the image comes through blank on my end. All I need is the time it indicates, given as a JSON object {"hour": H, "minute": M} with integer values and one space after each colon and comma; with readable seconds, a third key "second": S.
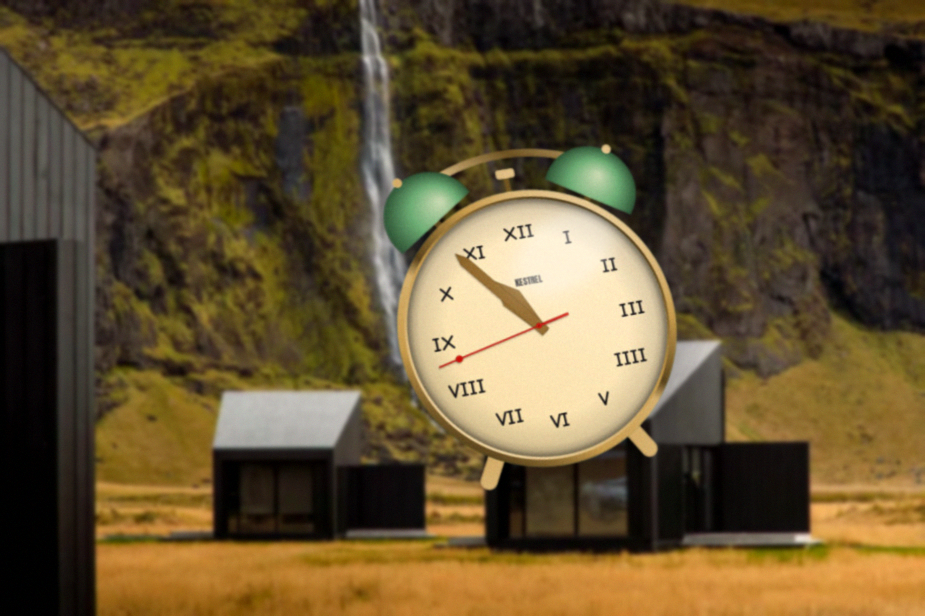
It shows {"hour": 10, "minute": 53, "second": 43}
